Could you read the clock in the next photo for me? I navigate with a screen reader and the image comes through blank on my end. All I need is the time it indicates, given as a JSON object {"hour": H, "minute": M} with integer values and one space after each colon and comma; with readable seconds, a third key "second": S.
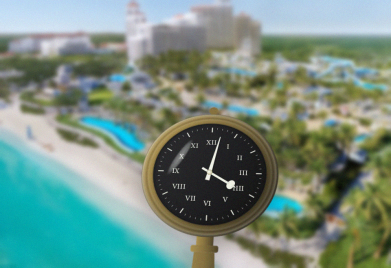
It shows {"hour": 4, "minute": 2}
